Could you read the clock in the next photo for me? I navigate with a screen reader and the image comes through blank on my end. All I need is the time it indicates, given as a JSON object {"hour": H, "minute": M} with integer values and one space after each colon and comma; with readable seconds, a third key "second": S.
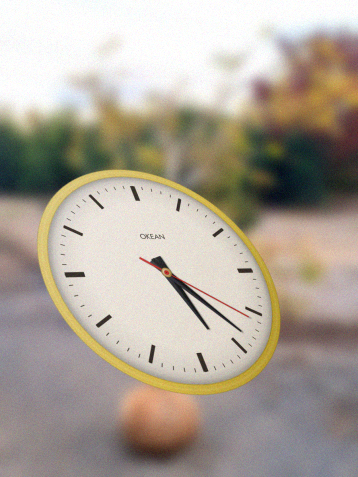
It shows {"hour": 5, "minute": 23, "second": 21}
